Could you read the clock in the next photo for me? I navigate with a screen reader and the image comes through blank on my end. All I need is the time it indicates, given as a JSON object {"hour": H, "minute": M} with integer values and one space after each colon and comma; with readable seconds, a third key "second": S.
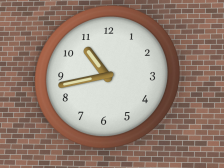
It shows {"hour": 10, "minute": 43}
